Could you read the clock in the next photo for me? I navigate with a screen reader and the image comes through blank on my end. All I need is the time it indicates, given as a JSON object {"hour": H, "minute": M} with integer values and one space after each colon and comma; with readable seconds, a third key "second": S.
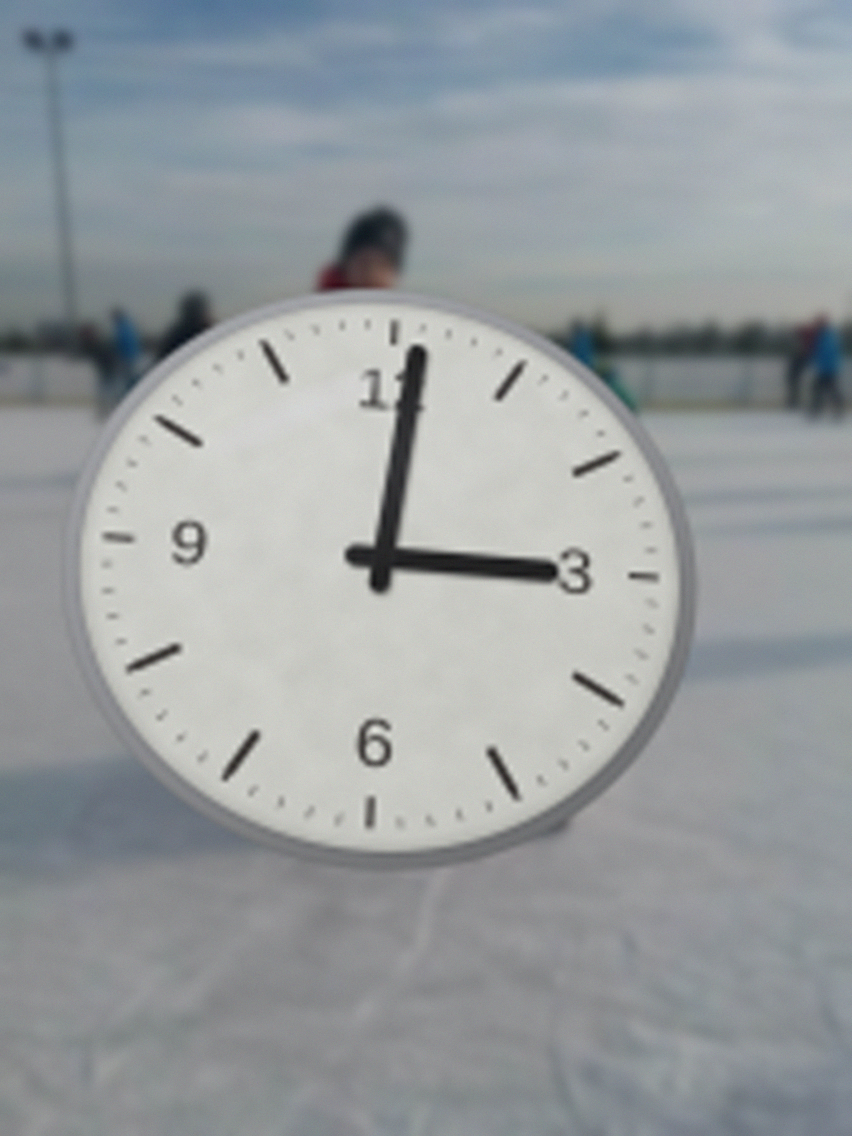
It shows {"hour": 3, "minute": 1}
